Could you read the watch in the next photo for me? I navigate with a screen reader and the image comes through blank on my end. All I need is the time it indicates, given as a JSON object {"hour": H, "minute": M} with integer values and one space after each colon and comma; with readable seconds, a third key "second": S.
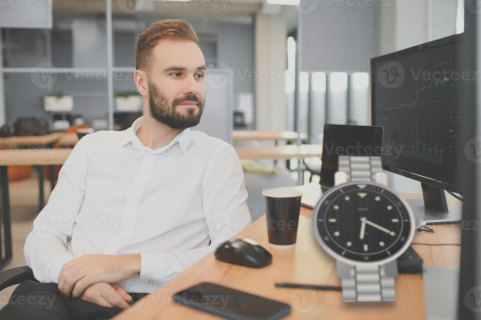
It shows {"hour": 6, "minute": 20}
